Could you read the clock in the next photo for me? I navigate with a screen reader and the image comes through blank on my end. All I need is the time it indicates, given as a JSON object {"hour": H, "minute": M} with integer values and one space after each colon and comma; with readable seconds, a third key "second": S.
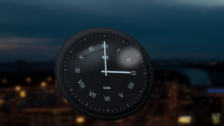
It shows {"hour": 3, "minute": 0}
